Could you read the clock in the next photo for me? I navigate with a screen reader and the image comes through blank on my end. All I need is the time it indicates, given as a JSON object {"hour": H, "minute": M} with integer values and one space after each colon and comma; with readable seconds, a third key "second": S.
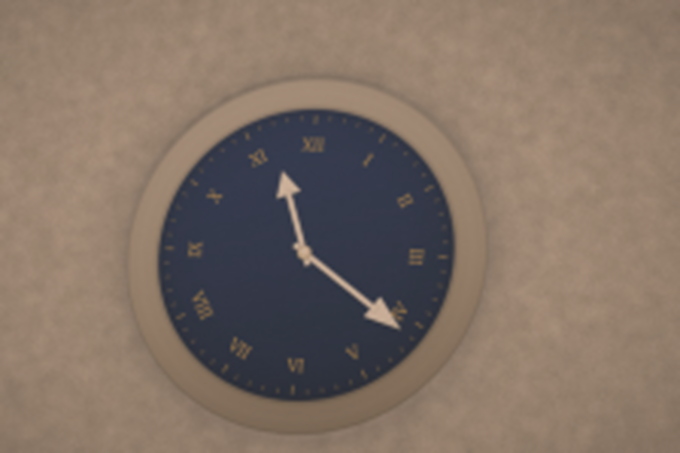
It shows {"hour": 11, "minute": 21}
